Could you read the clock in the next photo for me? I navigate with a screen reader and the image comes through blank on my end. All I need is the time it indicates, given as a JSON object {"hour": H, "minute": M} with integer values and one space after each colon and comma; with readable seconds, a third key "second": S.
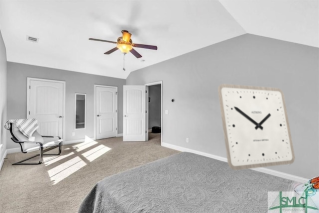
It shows {"hour": 1, "minute": 51}
